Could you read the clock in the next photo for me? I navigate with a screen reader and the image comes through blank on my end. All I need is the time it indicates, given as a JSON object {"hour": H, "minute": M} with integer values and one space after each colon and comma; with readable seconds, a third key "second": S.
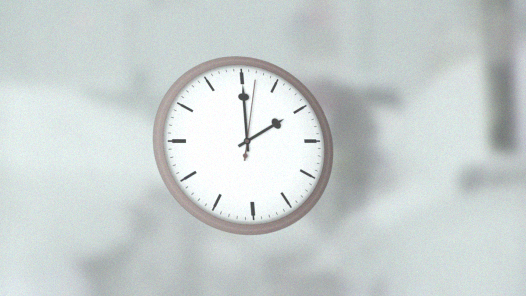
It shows {"hour": 2, "minute": 0, "second": 2}
